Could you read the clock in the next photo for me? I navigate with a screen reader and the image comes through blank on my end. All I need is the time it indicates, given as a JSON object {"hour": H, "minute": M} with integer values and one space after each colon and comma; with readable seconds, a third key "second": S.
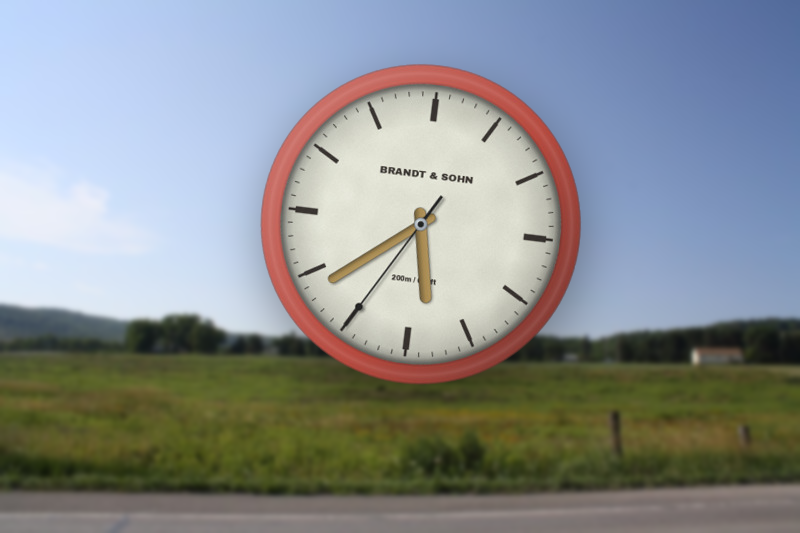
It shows {"hour": 5, "minute": 38, "second": 35}
